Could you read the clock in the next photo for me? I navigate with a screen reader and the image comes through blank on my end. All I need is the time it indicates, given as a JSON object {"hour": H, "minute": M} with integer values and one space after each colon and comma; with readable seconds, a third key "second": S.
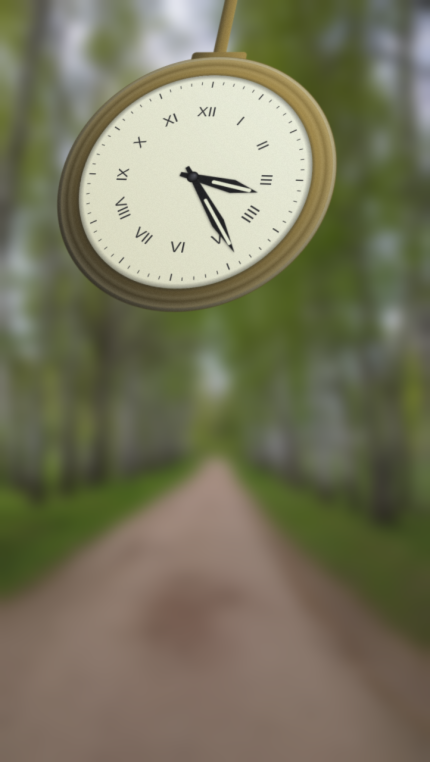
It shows {"hour": 3, "minute": 24}
